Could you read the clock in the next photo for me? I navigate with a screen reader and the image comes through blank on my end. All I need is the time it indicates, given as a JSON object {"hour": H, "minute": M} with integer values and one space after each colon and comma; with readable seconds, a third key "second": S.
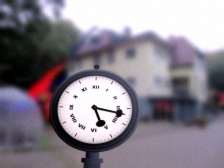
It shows {"hour": 5, "minute": 17}
